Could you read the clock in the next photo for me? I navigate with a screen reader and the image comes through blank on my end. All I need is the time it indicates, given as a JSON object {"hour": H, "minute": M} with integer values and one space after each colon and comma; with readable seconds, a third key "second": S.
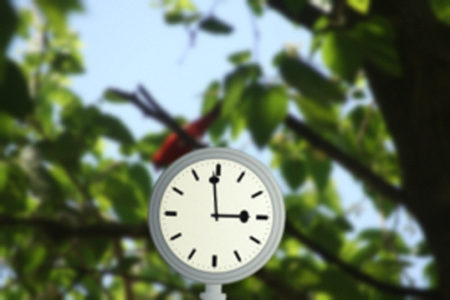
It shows {"hour": 2, "minute": 59}
